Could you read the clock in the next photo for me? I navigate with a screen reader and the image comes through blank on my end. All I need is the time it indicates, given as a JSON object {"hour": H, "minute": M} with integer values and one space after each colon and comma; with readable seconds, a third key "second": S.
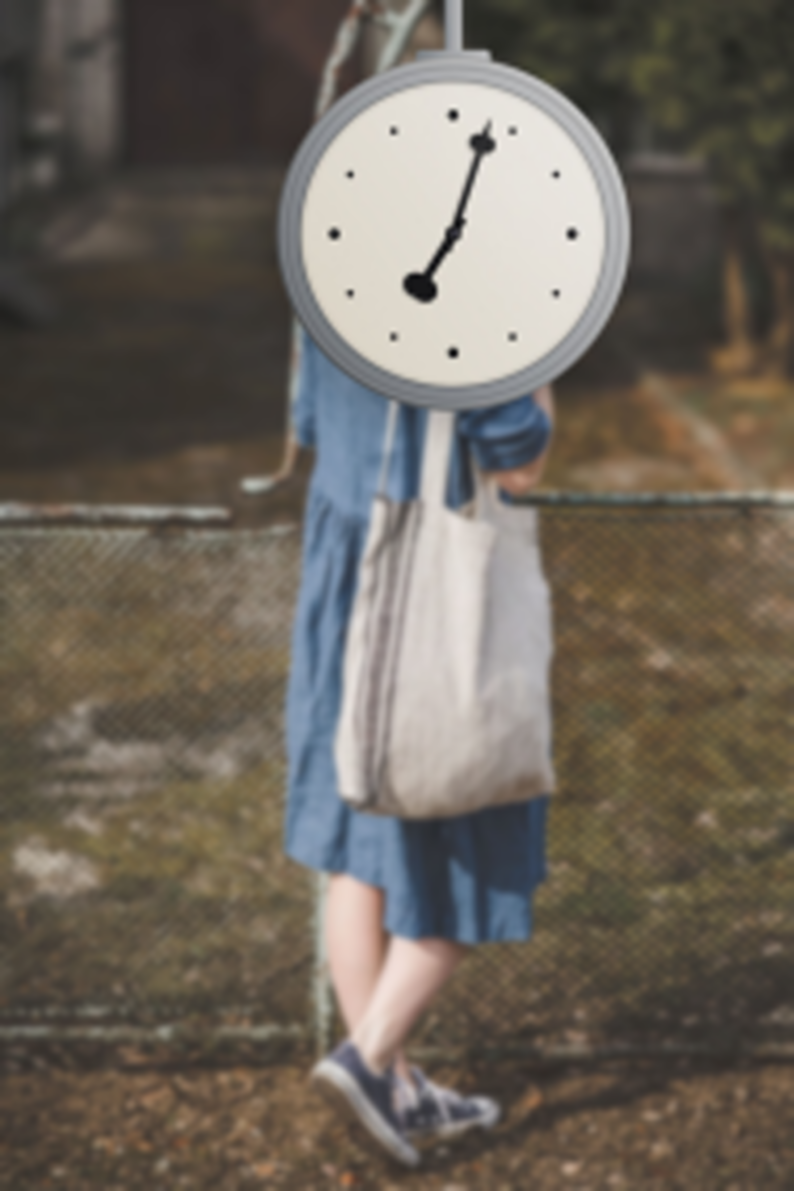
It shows {"hour": 7, "minute": 3}
